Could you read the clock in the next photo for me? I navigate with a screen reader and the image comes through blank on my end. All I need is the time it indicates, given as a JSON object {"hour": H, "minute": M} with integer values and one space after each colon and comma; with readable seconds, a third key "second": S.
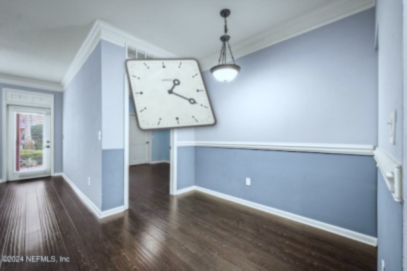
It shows {"hour": 1, "minute": 20}
